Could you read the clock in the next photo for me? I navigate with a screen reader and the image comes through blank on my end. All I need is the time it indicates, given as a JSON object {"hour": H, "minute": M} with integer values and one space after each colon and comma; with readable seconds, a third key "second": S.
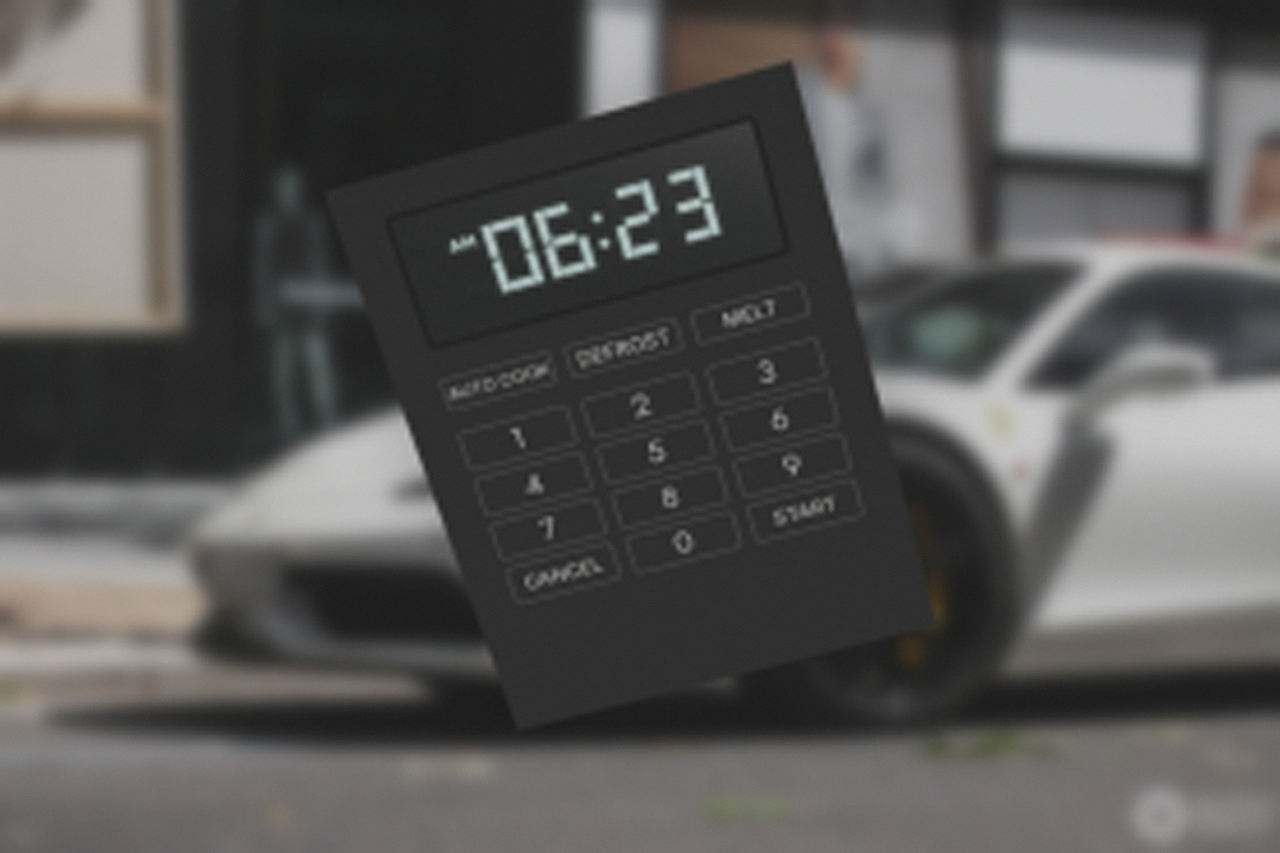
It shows {"hour": 6, "minute": 23}
